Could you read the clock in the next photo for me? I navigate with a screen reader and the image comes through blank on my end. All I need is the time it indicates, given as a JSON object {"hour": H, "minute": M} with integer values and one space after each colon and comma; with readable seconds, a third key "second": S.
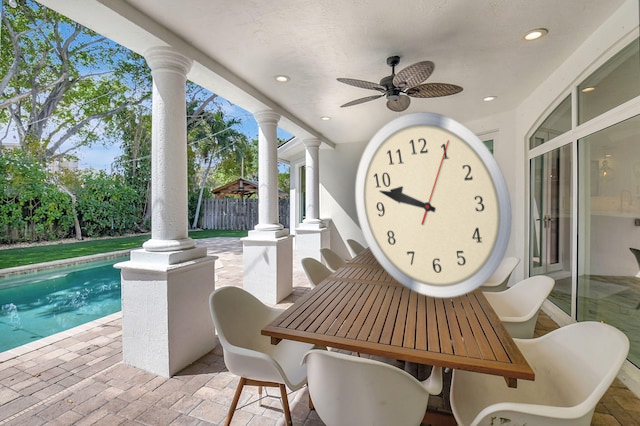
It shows {"hour": 9, "minute": 48, "second": 5}
